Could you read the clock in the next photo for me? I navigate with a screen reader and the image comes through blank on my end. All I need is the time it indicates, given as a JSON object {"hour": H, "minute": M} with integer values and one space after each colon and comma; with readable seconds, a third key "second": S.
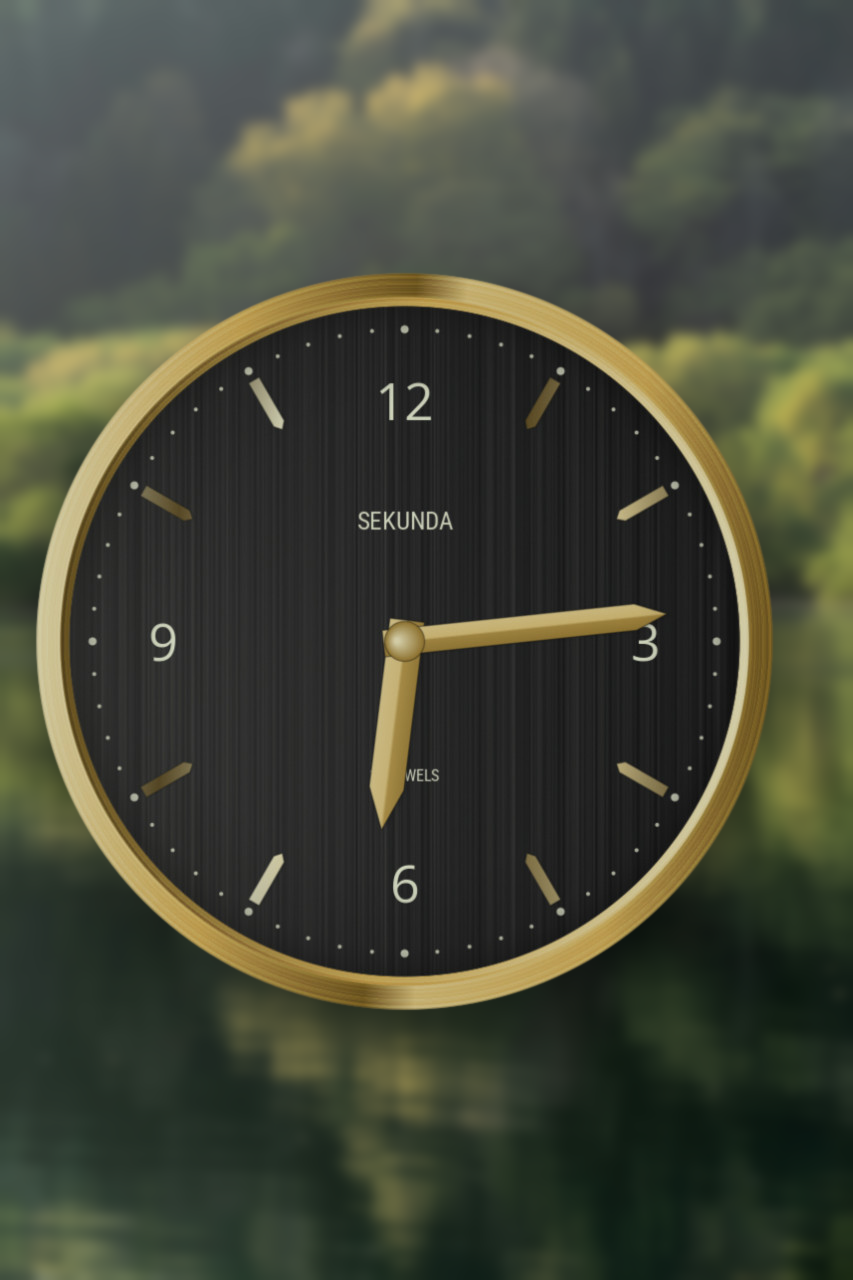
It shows {"hour": 6, "minute": 14}
